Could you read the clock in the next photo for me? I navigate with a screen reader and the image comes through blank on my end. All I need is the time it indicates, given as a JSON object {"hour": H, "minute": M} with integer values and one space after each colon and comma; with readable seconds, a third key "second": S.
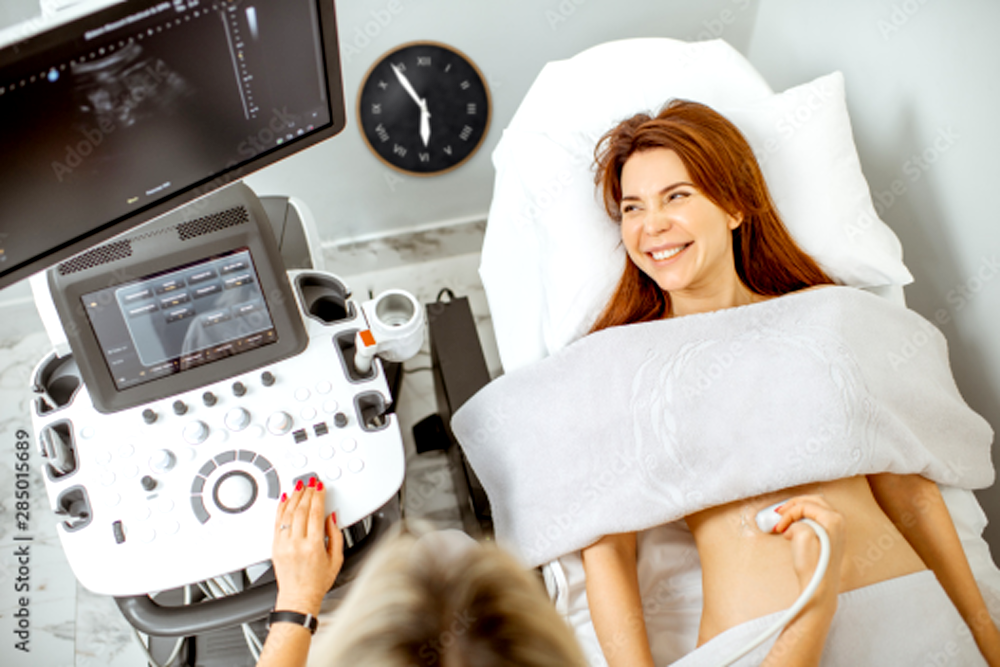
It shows {"hour": 5, "minute": 54}
